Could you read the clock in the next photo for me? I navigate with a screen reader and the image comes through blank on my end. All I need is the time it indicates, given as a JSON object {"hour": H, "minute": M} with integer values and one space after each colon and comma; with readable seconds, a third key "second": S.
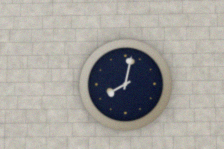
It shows {"hour": 8, "minute": 2}
